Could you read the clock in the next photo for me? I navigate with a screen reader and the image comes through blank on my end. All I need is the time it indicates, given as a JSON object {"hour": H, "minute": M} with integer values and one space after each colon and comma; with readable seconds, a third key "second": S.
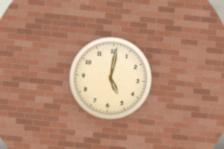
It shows {"hour": 5, "minute": 1}
